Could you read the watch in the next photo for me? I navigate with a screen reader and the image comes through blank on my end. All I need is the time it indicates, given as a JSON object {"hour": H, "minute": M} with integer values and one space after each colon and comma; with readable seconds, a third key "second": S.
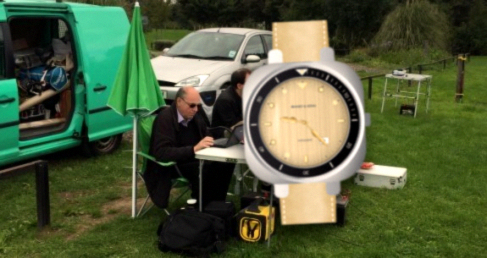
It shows {"hour": 9, "minute": 23}
